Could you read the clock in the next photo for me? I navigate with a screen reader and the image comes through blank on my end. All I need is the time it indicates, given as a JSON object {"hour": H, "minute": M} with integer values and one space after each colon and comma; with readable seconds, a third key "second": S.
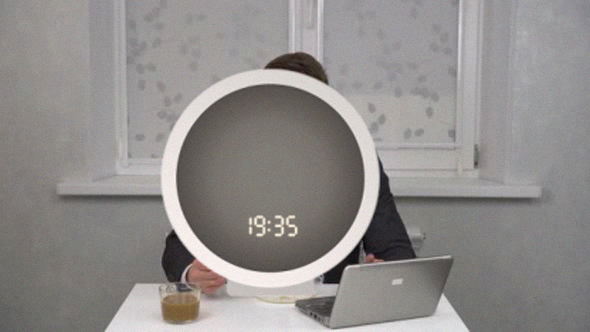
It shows {"hour": 19, "minute": 35}
